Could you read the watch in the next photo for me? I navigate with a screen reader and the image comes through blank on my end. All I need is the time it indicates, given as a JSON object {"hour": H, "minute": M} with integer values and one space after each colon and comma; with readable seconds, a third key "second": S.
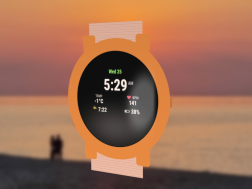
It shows {"hour": 5, "minute": 29}
